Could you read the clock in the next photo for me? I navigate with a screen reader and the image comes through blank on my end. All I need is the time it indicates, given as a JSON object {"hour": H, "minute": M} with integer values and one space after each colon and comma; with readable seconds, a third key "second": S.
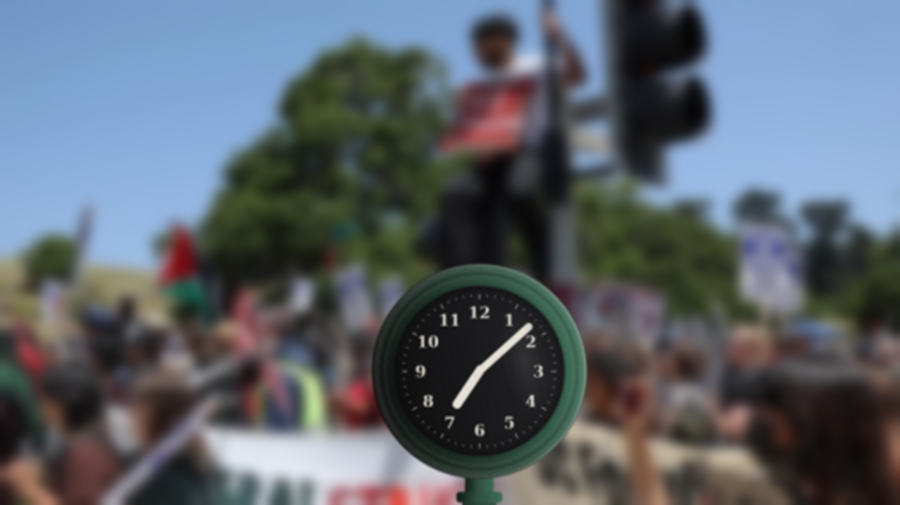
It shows {"hour": 7, "minute": 8}
